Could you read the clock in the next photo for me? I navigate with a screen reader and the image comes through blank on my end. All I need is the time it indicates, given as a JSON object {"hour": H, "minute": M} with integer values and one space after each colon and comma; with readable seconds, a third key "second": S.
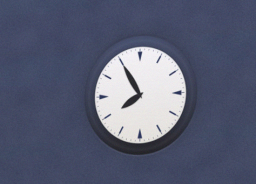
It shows {"hour": 7, "minute": 55}
